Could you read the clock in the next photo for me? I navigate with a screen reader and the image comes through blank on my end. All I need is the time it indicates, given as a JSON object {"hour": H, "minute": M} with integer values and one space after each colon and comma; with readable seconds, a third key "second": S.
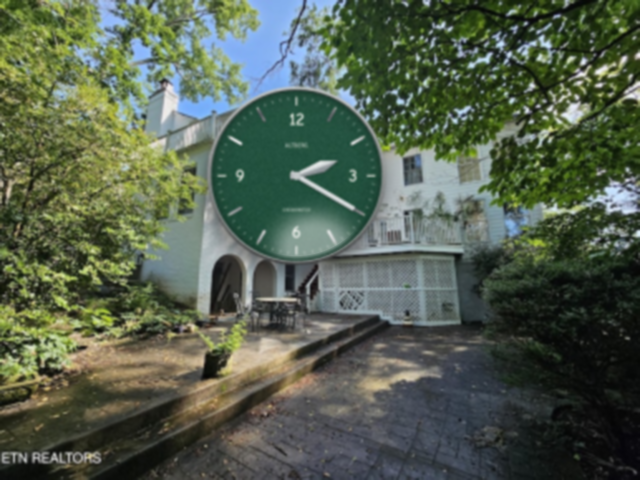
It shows {"hour": 2, "minute": 20}
